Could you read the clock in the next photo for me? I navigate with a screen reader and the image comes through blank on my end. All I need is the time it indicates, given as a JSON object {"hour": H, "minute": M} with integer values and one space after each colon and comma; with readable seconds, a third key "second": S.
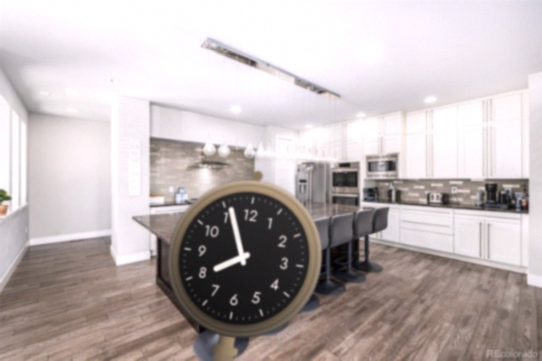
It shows {"hour": 7, "minute": 56}
